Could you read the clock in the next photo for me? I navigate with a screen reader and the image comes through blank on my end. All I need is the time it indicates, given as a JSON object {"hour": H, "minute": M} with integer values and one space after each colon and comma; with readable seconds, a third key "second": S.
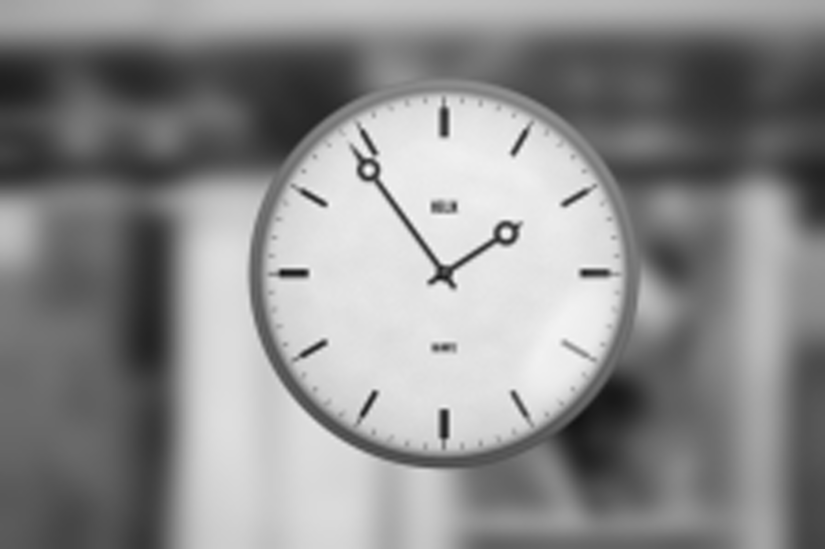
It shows {"hour": 1, "minute": 54}
